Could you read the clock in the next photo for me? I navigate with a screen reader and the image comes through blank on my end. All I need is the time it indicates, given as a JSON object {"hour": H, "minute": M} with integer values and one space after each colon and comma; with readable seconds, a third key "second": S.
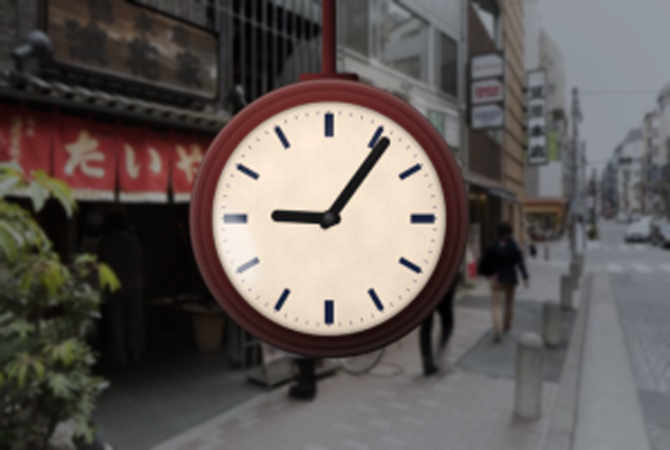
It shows {"hour": 9, "minute": 6}
